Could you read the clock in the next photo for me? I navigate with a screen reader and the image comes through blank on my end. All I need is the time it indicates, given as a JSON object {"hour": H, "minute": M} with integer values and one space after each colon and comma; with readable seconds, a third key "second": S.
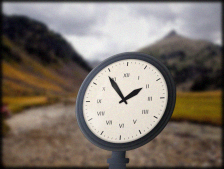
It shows {"hour": 1, "minute": 54}
